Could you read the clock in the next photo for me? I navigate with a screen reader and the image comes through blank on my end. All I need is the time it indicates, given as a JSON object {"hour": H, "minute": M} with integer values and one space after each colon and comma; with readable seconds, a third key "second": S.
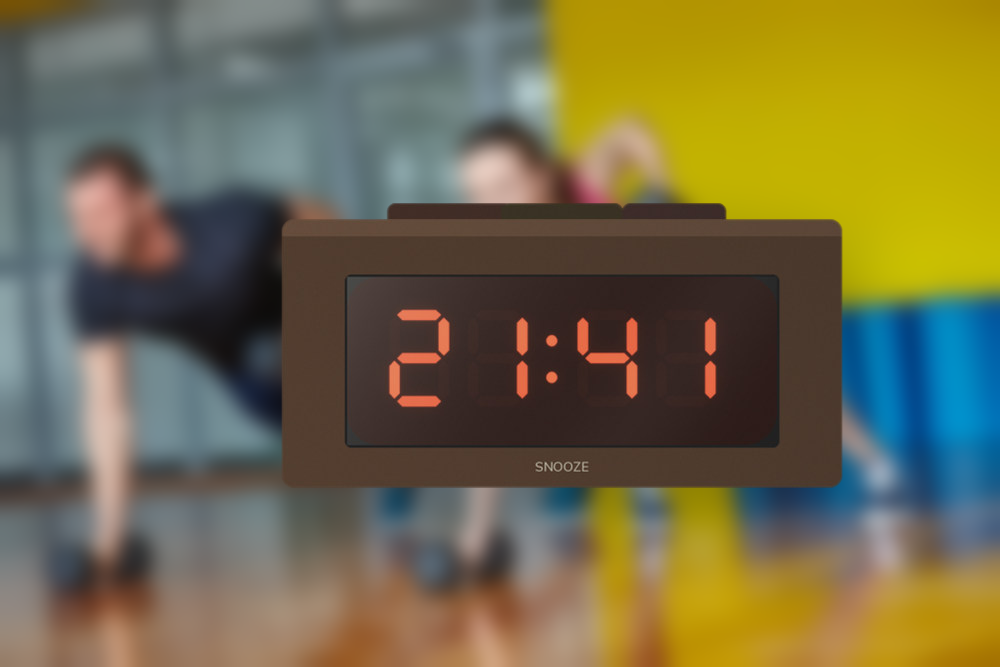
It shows {"hour": 21, "minute": 41}
